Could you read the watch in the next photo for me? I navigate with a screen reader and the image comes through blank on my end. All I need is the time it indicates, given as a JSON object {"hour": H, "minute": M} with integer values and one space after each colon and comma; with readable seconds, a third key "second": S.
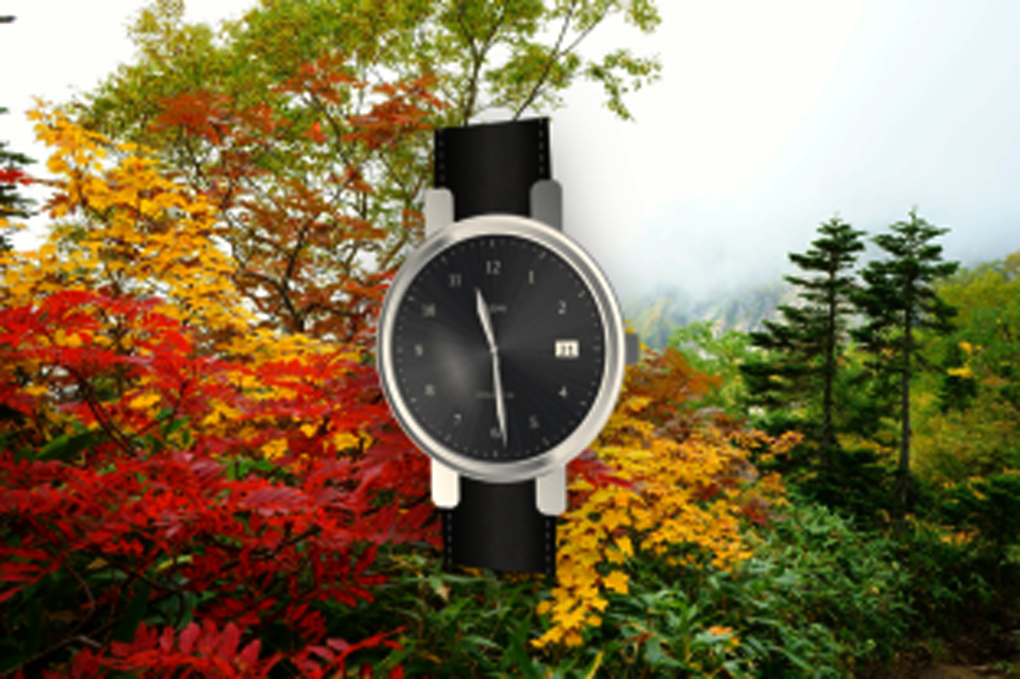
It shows {"hour": 11, "minute": 29}
